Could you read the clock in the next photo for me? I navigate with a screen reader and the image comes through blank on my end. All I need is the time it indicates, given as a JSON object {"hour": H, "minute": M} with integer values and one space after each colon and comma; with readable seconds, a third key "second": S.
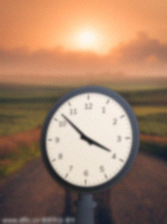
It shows {"hour": 3, "minute": 52}
